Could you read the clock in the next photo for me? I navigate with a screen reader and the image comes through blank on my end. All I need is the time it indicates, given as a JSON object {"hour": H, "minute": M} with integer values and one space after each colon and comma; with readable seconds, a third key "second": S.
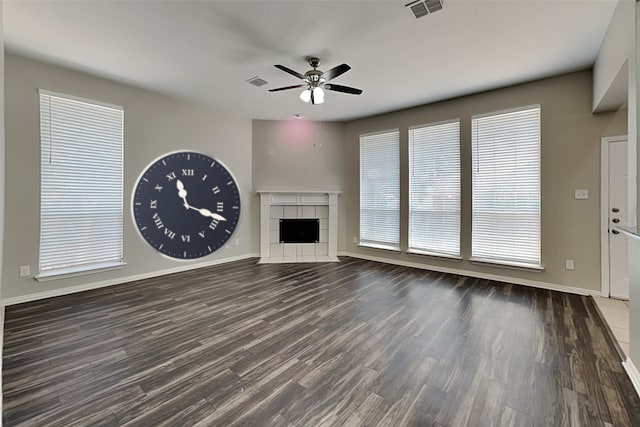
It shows {"hour": 11, "minute": 18}
